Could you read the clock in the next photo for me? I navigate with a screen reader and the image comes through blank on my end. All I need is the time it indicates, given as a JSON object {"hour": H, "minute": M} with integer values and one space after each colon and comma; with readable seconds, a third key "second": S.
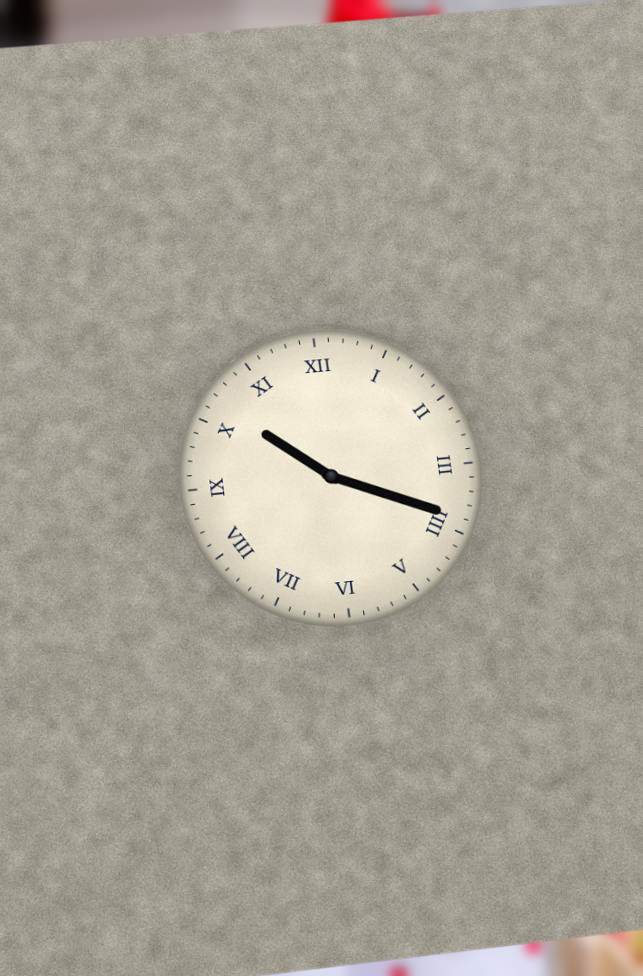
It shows {"hour": 10, "minute": 19}
